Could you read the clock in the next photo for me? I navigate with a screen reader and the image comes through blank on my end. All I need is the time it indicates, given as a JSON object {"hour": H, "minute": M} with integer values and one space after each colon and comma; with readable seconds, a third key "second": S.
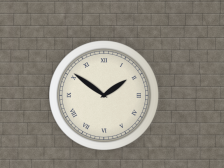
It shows {"hour": 1, "minute": 51}
